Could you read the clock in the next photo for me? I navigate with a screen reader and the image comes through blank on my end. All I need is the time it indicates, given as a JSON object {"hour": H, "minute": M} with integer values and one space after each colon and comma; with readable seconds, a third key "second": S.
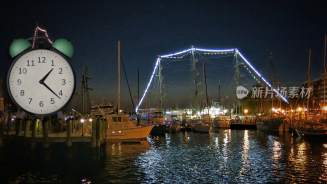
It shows {"hour": 1, "minute": 22}
